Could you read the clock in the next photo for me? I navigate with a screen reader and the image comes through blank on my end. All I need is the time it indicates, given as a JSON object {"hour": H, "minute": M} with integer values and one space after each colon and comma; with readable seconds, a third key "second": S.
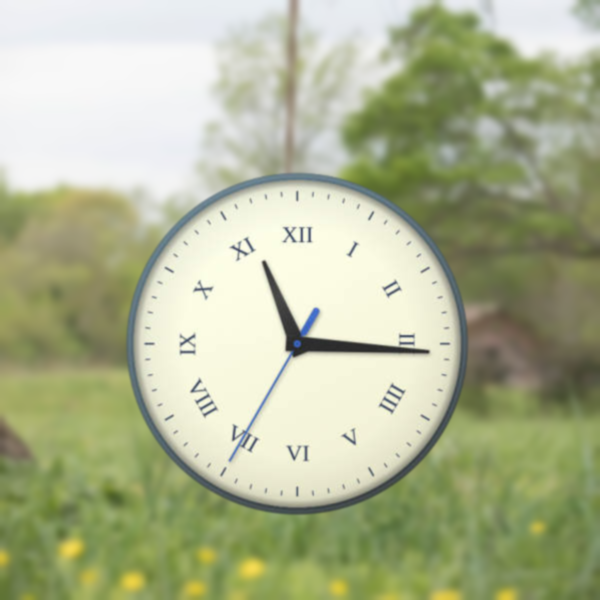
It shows {"hour": 11, "minute": 15, "second": 35}
